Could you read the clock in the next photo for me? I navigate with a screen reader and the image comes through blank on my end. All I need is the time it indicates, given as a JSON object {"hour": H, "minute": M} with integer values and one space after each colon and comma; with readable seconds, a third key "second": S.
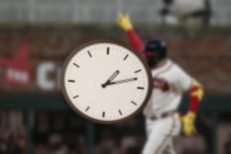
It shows {"hour": 1, "minute": 12}
